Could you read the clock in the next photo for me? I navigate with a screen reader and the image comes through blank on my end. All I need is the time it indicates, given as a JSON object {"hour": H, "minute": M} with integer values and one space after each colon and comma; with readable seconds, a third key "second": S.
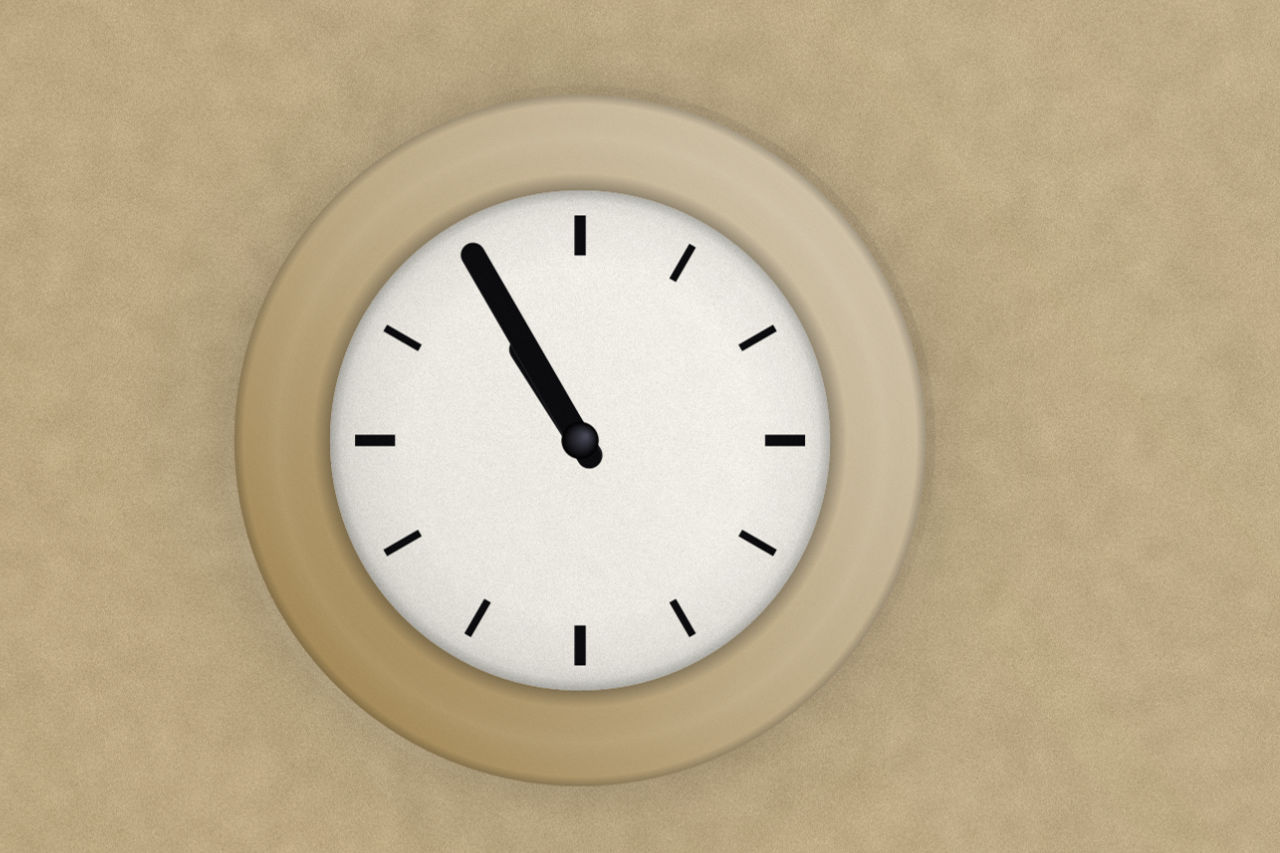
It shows {"hour": 10, "minute": 55}
